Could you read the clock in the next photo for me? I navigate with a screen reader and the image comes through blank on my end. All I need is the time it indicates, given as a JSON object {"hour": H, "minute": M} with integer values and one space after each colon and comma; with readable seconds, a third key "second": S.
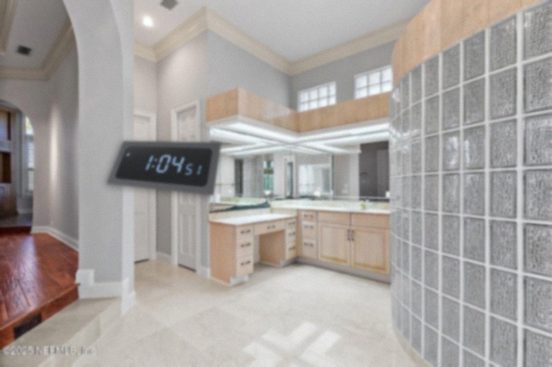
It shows {"hour": 1, "minute": 4}
